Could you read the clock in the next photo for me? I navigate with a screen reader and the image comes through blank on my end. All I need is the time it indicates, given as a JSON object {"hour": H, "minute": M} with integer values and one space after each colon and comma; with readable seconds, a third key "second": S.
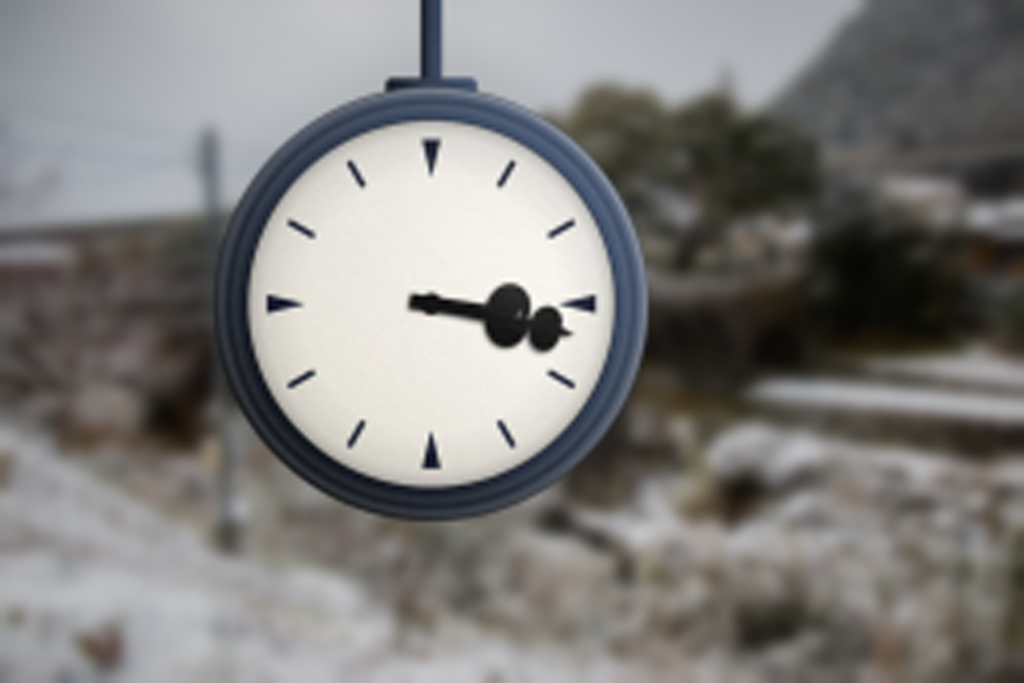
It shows {"hour": 3, "minute": 17}
